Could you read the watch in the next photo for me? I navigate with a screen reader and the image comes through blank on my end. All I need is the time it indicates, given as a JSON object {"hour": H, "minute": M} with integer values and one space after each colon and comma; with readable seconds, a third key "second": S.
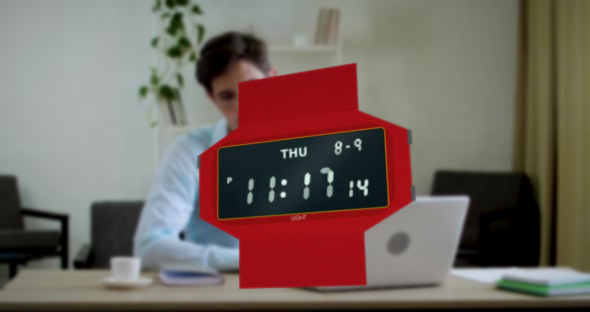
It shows {"hour": 11, "minute": 17, "second": 14}
